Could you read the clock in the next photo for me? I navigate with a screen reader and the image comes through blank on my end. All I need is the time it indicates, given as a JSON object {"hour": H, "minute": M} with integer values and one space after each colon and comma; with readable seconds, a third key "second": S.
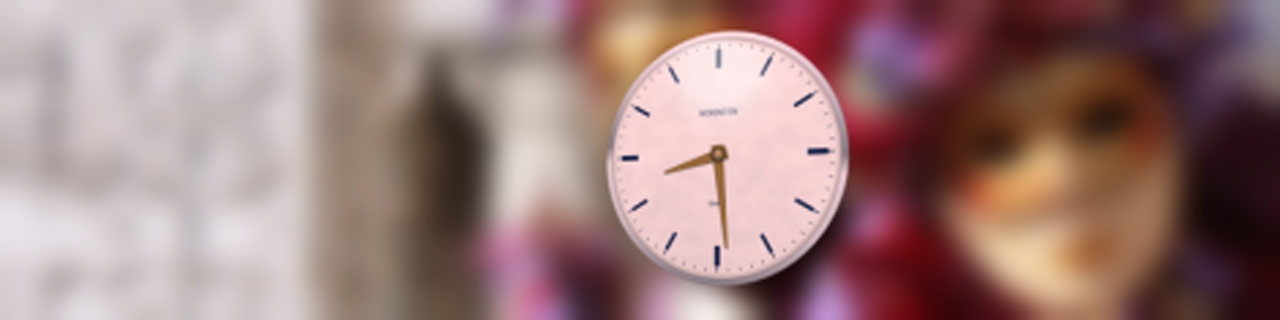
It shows {"hour": 8, "minute": 29}
